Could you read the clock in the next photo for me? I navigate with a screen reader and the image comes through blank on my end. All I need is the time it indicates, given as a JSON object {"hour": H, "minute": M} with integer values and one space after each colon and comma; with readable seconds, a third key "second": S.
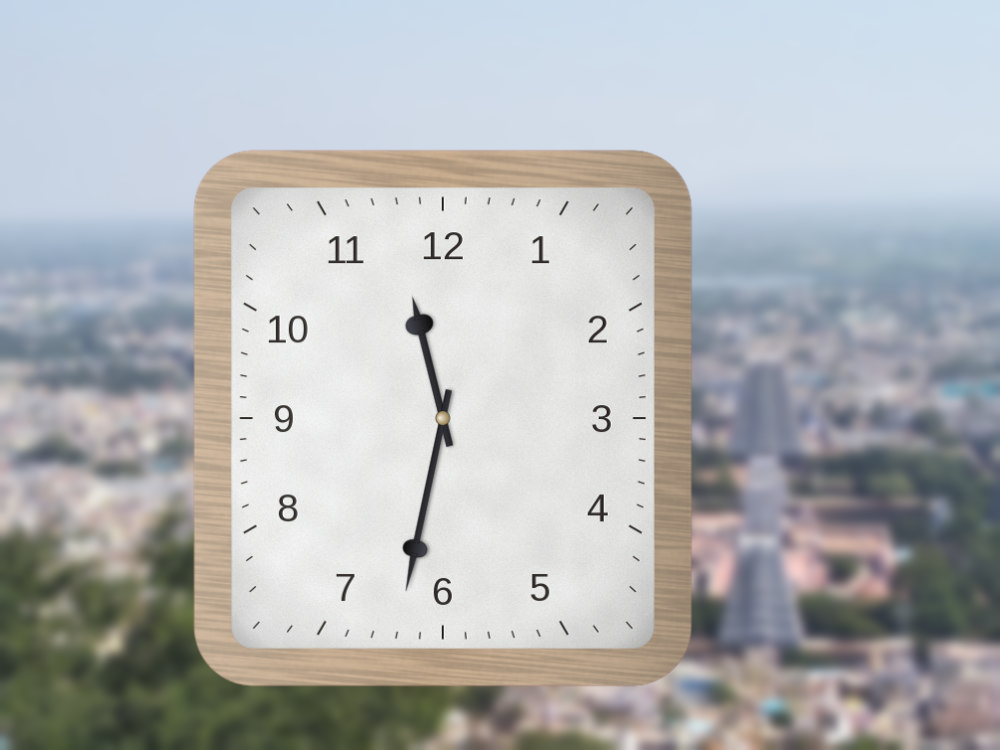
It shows {"hour": 11, "minute": 32}
